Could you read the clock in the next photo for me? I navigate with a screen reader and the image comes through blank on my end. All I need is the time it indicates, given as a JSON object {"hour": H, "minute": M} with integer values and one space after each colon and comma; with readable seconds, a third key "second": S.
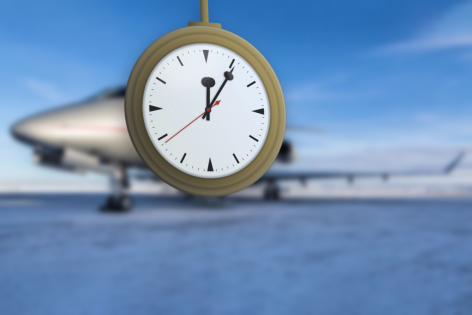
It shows {"hour": 12, "minute": 5, "second": 39}
